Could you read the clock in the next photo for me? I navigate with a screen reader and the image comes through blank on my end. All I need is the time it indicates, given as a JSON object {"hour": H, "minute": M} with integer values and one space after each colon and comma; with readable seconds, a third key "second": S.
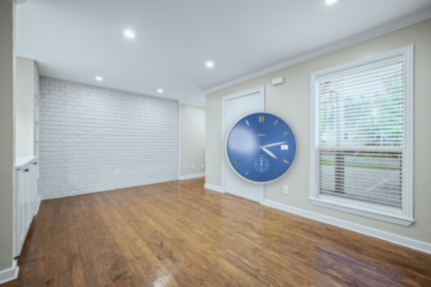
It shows {"hour": 4, "minute": 13}
